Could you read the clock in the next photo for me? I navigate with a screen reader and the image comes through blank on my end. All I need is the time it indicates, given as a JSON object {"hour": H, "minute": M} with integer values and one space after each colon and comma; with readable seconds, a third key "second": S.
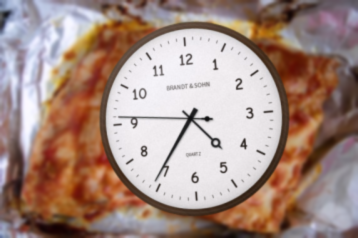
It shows {"hour": 4, "minute": 35, "second": 46}
